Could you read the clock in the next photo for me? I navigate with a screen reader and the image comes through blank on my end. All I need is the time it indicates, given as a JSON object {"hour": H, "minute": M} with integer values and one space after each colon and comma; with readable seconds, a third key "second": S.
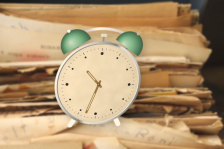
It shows {"hour": 10, "minute": 33}
